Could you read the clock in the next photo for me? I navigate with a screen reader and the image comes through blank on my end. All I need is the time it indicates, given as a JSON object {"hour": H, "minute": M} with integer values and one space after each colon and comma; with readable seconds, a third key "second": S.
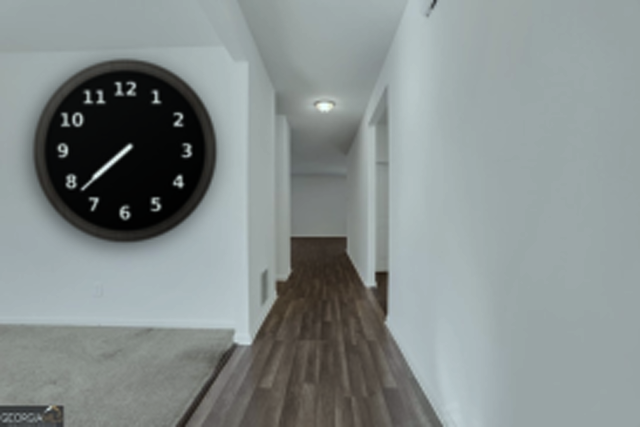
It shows {"hour": 7, "minute": 38}
